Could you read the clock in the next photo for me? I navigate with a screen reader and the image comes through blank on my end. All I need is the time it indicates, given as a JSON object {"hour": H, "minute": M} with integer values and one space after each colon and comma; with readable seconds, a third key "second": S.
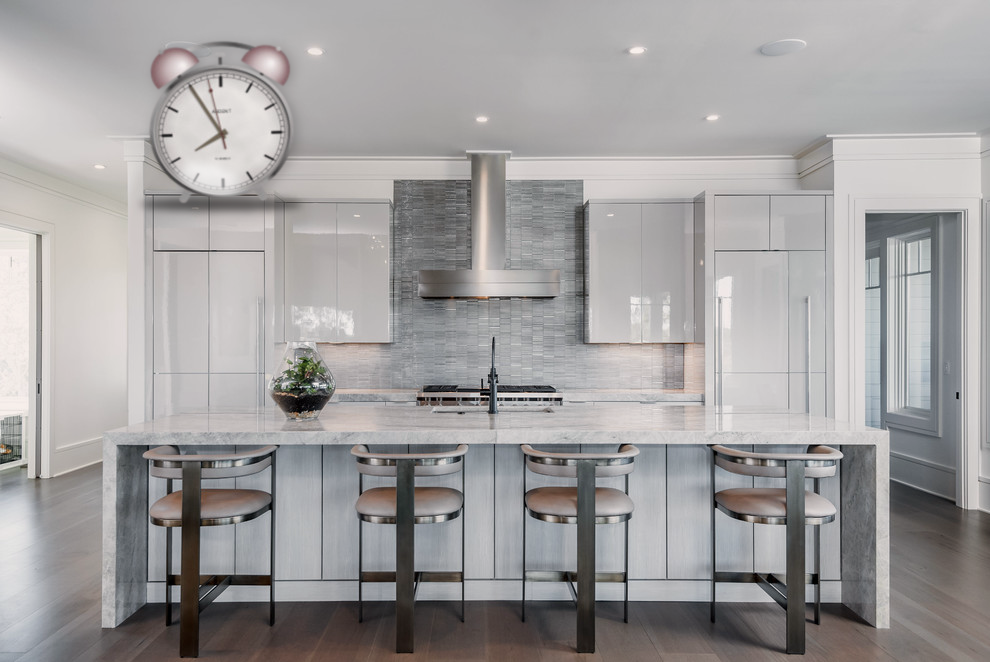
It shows {"hour": 7, "minute": 54, "second": 58}
